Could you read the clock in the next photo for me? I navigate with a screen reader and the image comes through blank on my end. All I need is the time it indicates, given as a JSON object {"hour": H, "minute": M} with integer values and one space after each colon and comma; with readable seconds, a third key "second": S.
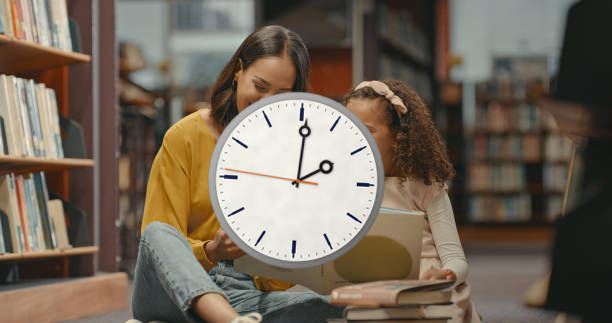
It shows {"hour": 2, "minute": 0, "second": 46}
